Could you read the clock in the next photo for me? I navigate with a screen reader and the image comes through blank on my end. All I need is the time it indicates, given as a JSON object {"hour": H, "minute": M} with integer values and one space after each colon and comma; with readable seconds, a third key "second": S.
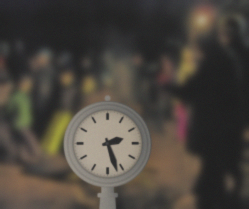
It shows {"hour": 2, "minute": 27}
